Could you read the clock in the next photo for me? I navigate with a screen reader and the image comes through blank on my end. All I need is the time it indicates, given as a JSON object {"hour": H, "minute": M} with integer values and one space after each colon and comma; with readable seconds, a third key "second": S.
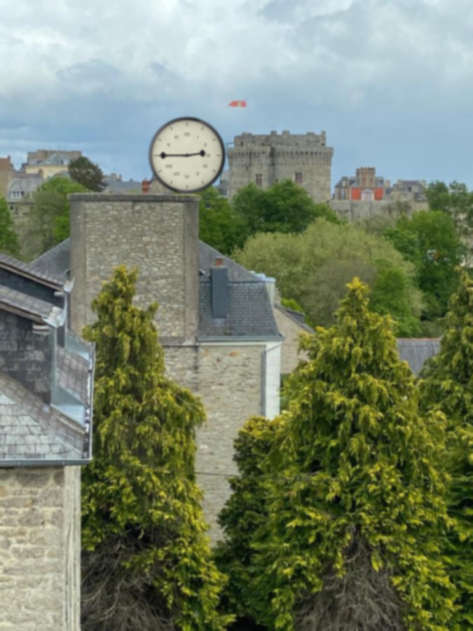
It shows {"hour": 2, "minute": 45}
